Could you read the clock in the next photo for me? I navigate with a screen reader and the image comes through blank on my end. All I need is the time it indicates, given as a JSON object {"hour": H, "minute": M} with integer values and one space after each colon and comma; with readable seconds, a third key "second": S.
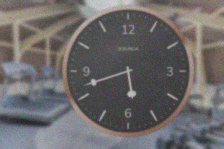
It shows {"hour": 5, "minute": 42}
